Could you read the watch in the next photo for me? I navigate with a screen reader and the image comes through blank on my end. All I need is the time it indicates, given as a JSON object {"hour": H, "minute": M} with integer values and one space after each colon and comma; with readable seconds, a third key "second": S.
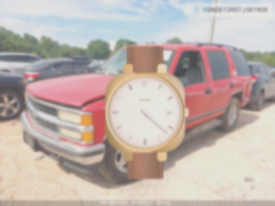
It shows {"hour": 4, "minute": 22}
